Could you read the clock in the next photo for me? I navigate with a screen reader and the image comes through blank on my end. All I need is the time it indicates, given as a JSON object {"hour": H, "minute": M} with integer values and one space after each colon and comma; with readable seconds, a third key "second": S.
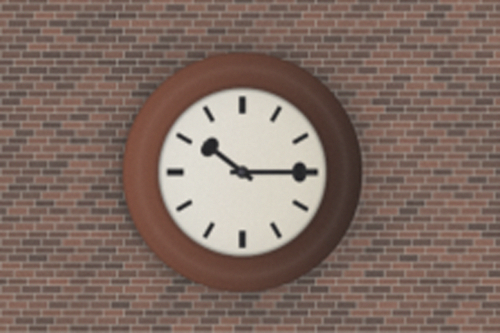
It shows {"hour": 10, "minute": 15}
